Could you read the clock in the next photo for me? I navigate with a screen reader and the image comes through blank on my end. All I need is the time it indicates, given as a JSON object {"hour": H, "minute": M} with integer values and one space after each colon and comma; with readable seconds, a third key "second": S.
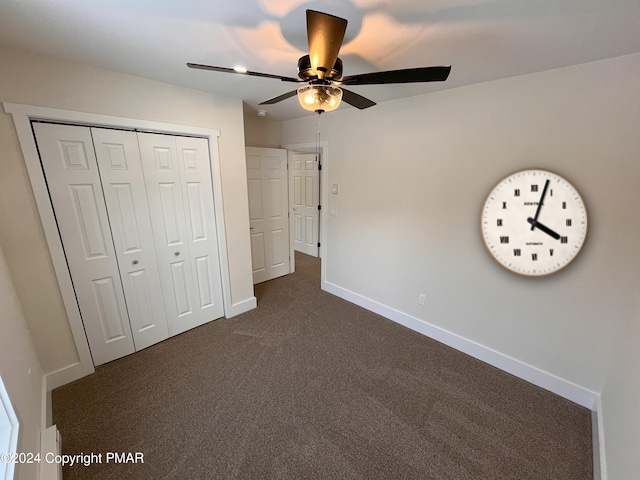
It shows {"hour": 4, "minute": 3}
